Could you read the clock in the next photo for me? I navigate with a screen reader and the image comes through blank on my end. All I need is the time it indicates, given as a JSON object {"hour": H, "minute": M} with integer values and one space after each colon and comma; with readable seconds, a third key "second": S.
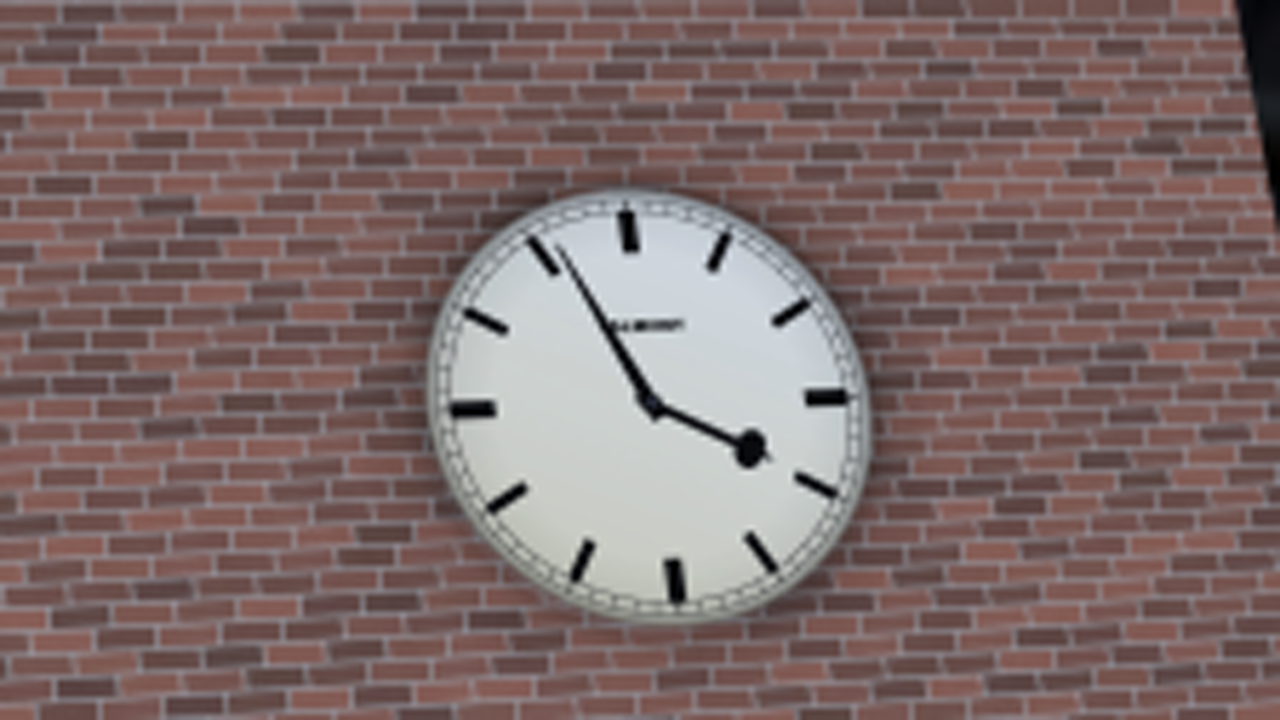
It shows {"hour": 3, "minute": 56}
